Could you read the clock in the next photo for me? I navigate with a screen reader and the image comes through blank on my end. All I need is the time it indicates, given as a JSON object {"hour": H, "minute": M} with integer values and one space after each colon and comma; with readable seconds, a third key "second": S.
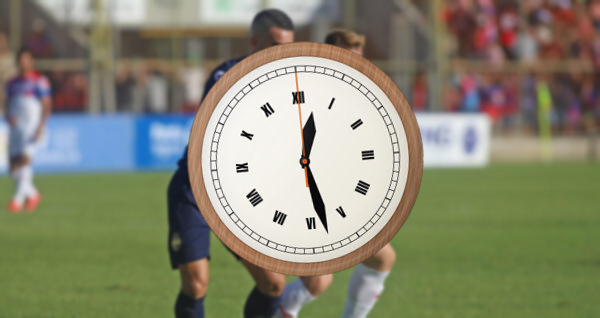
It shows {"hour": 12, "minute": 28, "second": 0}
